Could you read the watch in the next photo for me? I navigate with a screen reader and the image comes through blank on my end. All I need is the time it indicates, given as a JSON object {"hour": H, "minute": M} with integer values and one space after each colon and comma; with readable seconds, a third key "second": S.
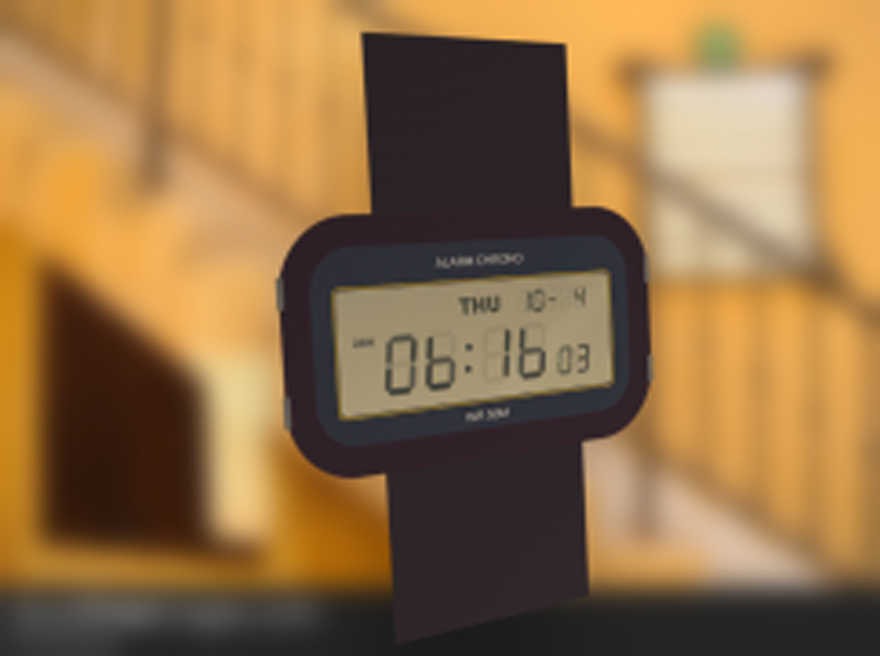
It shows {"hour": 6, "minute": 16, "second": 3}
